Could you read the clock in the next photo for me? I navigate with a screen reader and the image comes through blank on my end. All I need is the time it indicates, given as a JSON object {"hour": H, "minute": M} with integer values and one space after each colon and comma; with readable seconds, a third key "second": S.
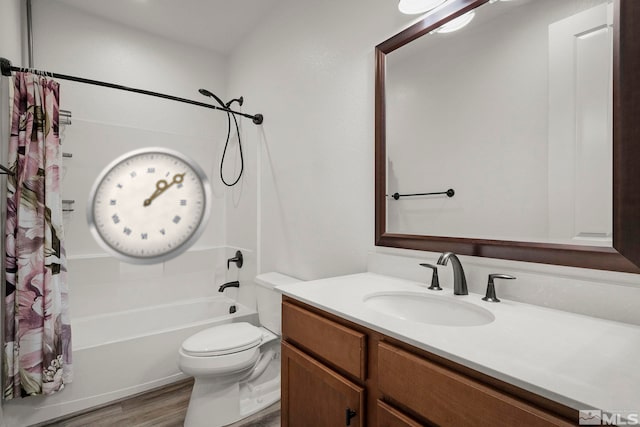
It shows {"hour": 1, "minute": 8}
